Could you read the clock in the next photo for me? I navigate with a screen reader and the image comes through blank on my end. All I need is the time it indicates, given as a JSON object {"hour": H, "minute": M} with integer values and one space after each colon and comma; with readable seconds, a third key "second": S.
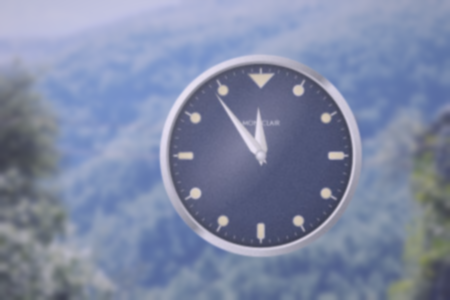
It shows {"hour": 11, "minute": 54}
